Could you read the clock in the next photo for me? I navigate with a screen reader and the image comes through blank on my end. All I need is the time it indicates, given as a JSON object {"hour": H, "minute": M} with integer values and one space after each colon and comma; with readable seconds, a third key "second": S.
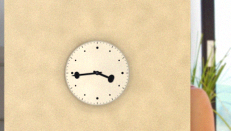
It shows {"hour": 3, "minute": 44}
